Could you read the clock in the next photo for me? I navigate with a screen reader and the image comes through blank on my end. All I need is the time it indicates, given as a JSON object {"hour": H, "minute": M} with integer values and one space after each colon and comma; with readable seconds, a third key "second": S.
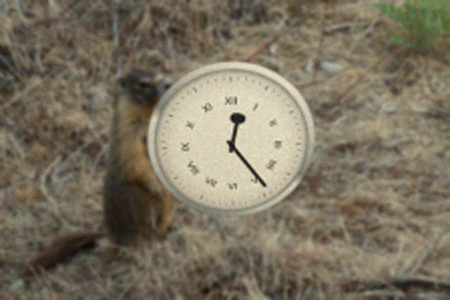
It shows {"hour": 12, "minute": 24}
